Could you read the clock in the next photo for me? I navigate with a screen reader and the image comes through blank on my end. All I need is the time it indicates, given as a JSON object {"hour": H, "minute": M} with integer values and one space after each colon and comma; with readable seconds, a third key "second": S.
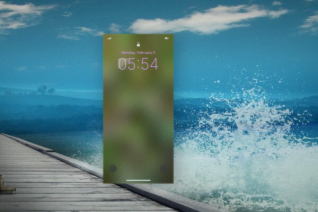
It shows {"hour": 5, "minute": 54}
